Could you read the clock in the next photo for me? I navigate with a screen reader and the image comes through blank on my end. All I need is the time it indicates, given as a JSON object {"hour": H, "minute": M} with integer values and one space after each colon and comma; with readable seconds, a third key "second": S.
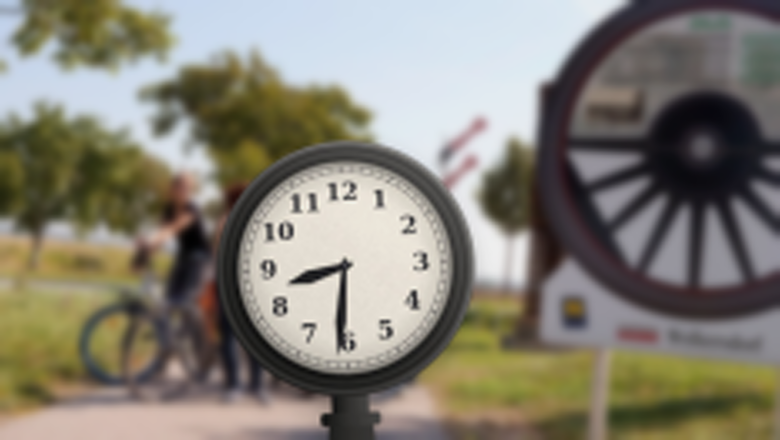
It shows {"hour": 8, "minute": 31}
